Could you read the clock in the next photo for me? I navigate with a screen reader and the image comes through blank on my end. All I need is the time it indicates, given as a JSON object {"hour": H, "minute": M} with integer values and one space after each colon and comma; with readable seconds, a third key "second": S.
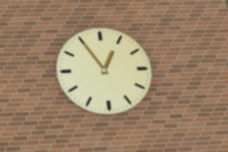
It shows {"hour": 12, "minute": 55}
